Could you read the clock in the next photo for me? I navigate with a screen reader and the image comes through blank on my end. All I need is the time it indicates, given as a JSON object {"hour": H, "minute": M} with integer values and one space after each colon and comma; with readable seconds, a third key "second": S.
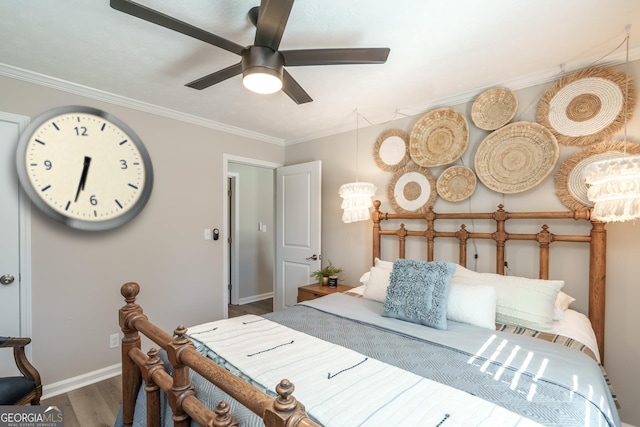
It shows {"hour": 6, "minute": 34}
